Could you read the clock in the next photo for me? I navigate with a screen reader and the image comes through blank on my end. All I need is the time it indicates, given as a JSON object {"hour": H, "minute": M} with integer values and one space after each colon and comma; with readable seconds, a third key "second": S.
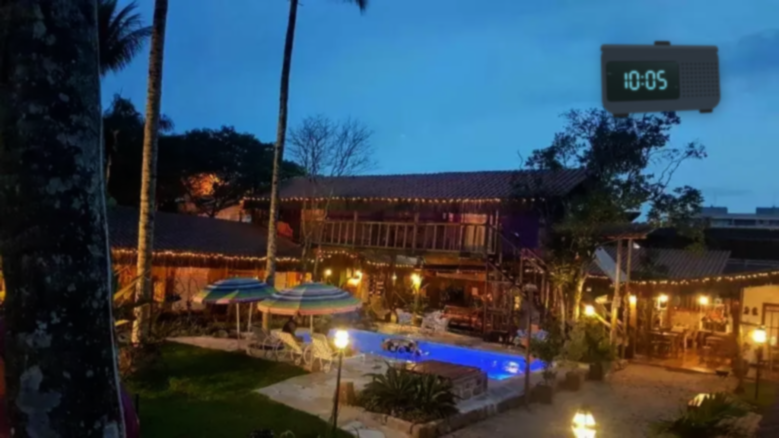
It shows {"hour": 10, "minute": 5}
